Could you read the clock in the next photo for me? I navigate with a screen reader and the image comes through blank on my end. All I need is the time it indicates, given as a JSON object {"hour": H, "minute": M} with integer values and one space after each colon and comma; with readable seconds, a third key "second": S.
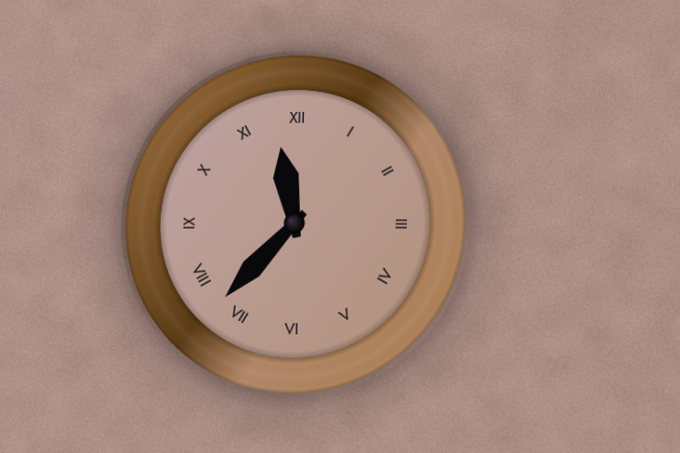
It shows {"hour": 11, "minute": 37}
